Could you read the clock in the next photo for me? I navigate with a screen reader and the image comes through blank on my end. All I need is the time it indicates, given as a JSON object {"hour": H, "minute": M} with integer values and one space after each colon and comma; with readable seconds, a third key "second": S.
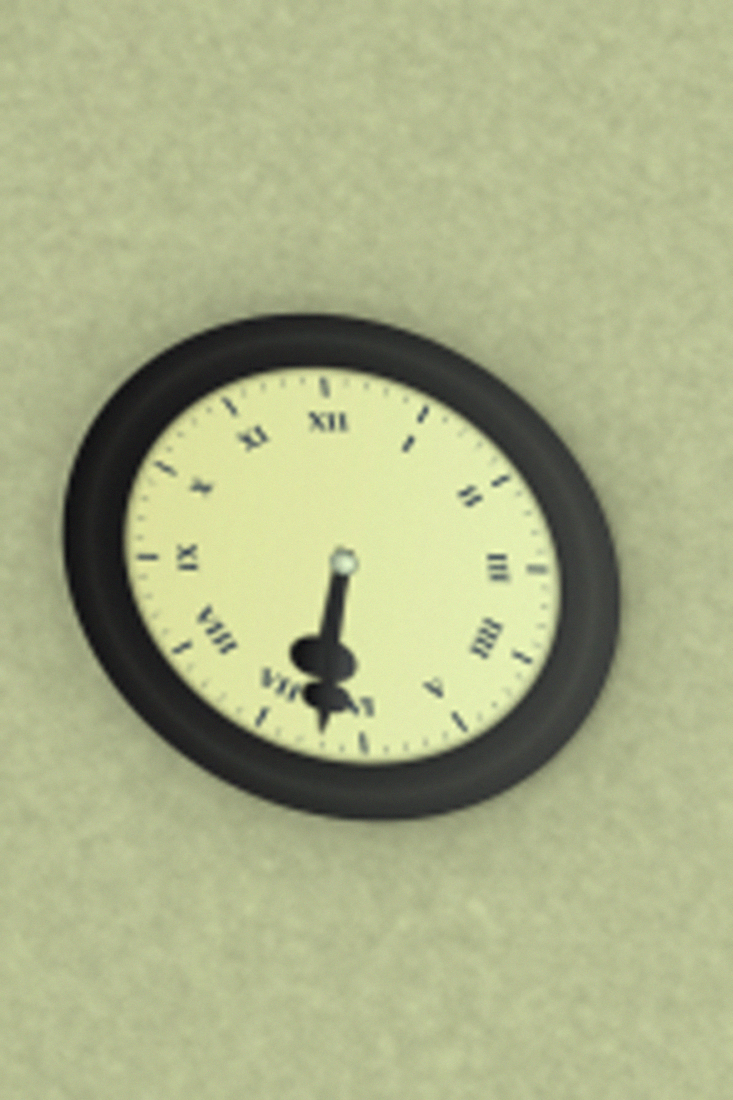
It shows {"hour": 6, "minute": 32}
